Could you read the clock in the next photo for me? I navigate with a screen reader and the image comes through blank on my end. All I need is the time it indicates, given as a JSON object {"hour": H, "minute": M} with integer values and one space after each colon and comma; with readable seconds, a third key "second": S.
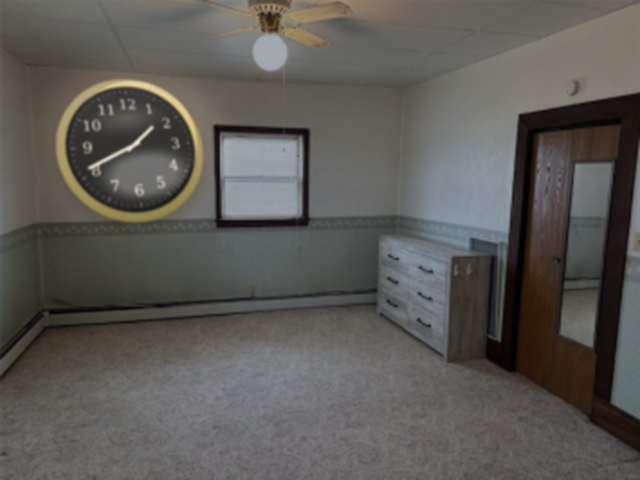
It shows {"hour": 1, "minute": 41}
